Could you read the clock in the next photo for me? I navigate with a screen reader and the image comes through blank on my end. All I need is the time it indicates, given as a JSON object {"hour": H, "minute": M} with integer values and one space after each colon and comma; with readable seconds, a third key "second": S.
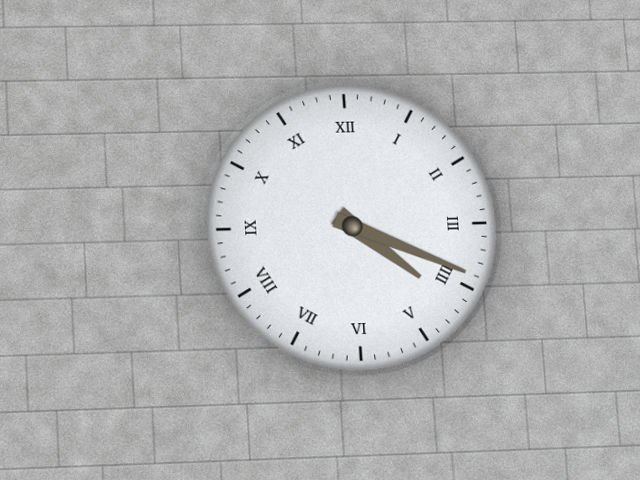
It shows {"hour": 4, "minute": 19}
